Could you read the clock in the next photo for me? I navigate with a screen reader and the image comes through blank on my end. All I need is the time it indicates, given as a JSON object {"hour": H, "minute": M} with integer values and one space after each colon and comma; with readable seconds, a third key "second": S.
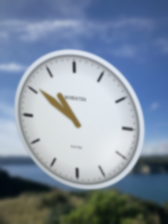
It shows {"hour": 10, "minute": 51}
